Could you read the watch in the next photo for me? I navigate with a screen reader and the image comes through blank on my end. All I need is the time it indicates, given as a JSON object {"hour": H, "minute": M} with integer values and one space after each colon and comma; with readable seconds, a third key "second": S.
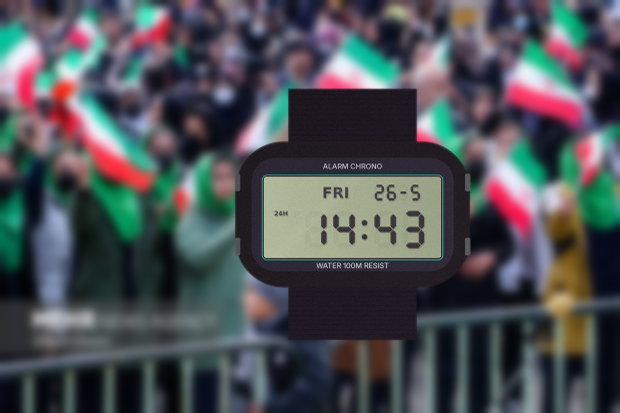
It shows {"hour": 14, "minute": 43}
